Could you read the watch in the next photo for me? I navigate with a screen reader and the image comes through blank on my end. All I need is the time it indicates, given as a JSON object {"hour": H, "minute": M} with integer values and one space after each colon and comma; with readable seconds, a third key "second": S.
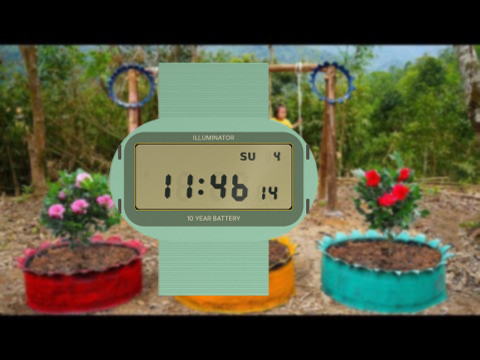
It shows {"hour": 11, "minute": 46, "second": 14}
